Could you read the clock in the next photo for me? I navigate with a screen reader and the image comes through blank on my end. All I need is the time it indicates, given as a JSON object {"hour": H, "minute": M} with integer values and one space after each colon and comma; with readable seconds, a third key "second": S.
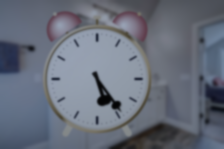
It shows {"hour": 5, "minute": 24}
